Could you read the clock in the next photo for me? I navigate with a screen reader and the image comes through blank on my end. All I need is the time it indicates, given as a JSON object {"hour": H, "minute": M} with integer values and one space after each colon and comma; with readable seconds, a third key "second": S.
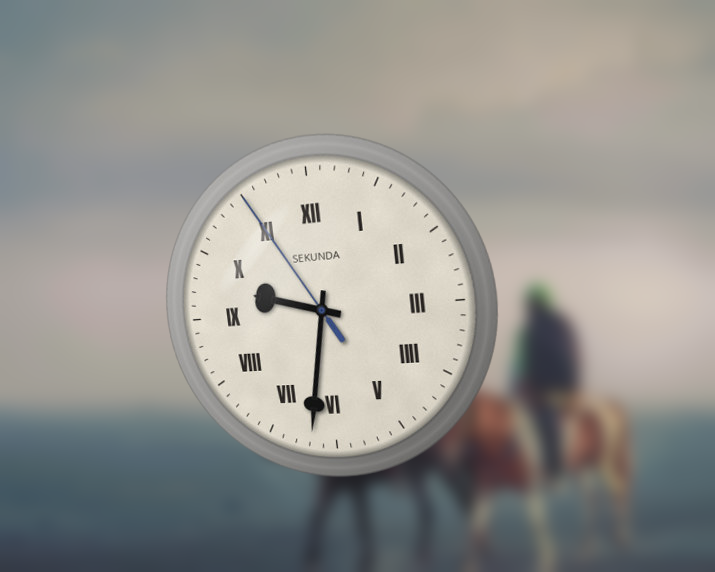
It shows {"hour": 9, "minute": 31, "second": 55}
